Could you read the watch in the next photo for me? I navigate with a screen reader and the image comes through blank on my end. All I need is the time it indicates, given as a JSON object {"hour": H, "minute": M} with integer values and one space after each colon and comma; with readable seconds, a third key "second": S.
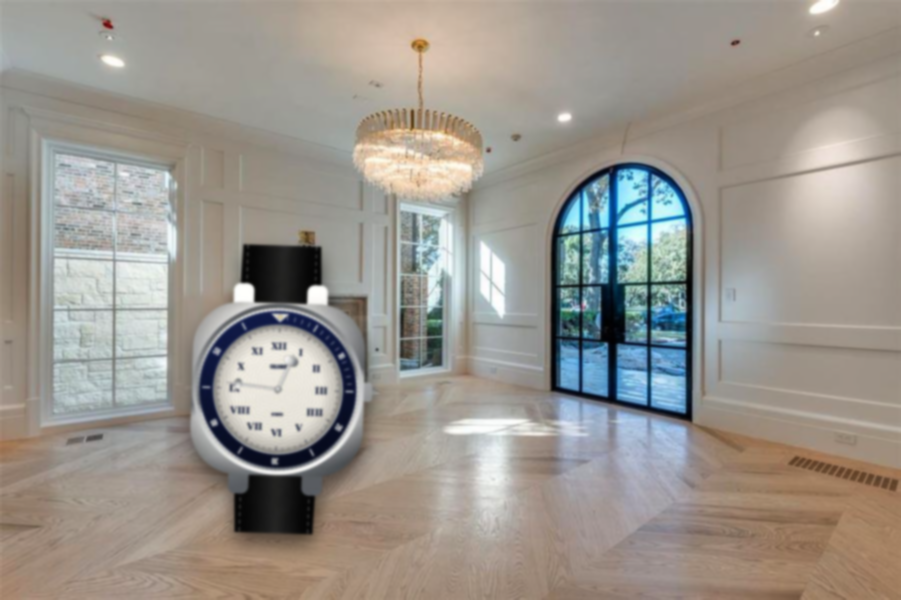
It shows {"hour": 12, "minute": 46}
